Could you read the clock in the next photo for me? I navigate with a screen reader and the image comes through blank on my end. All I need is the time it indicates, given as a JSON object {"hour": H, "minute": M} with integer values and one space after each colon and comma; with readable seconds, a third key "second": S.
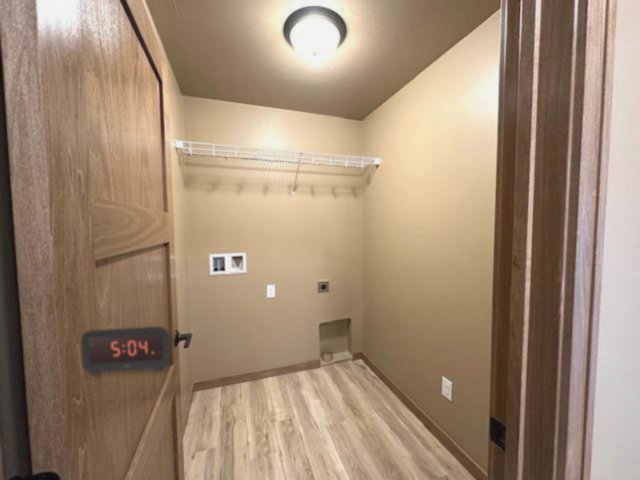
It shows {"hour": 5, "minute": 4}
